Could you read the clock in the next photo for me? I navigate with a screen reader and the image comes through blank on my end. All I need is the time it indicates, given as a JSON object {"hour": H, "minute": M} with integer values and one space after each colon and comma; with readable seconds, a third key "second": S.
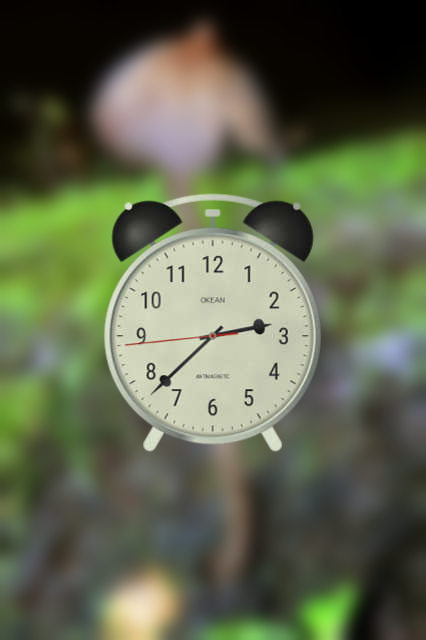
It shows {"hour": 2, "minute": 37, "second": 44}
